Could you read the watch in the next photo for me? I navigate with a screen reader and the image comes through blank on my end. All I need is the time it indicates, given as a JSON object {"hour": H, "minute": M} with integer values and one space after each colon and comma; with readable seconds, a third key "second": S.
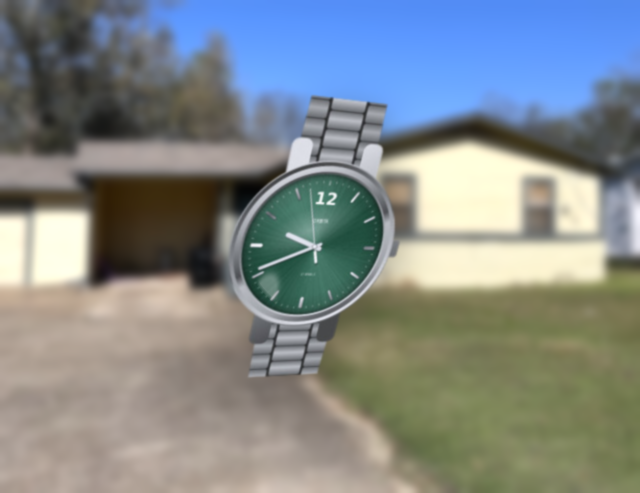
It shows {"hour": 9, "minute": 40, "second": 57}
